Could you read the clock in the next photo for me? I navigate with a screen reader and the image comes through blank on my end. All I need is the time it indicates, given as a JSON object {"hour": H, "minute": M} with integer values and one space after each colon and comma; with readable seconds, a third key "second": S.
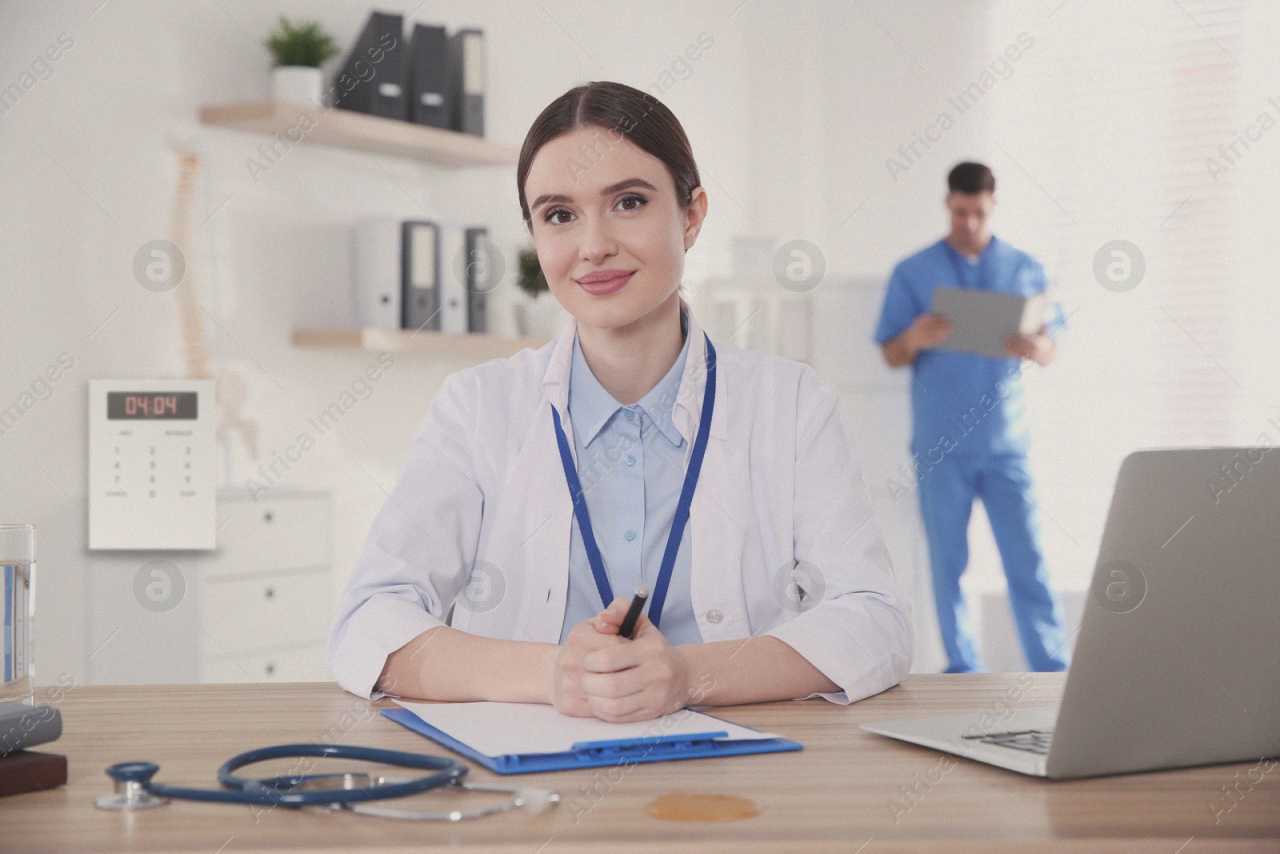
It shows {"hour": 4, "minute": 4}
